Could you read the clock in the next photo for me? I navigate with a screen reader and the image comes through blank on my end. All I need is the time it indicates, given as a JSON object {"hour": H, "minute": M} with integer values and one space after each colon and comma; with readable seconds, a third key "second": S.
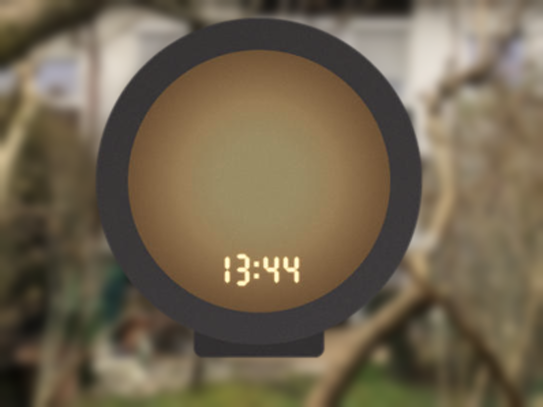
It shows {"hour": 13, "minute": 44}
